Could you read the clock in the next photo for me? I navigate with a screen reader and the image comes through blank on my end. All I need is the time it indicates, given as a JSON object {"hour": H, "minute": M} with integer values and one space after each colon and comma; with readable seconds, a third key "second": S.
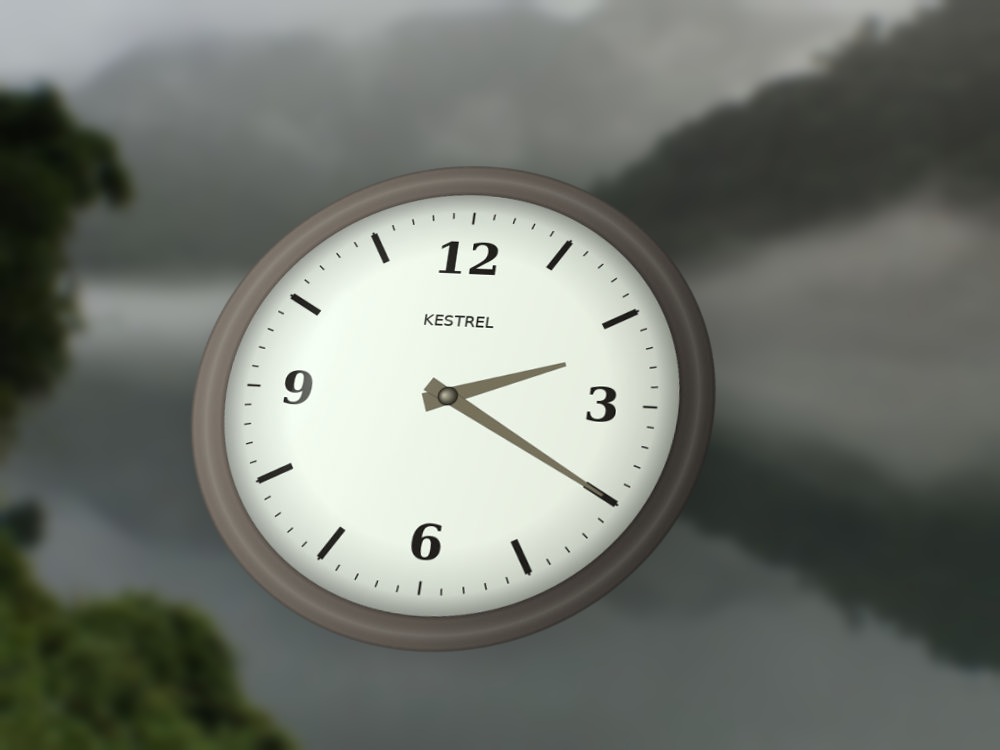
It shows {"hour": 2, "minute": 20}
